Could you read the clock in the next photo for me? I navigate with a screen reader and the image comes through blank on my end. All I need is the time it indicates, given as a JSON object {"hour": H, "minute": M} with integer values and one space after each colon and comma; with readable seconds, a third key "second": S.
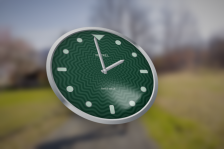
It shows {"hour": 1, "minute": 59}
